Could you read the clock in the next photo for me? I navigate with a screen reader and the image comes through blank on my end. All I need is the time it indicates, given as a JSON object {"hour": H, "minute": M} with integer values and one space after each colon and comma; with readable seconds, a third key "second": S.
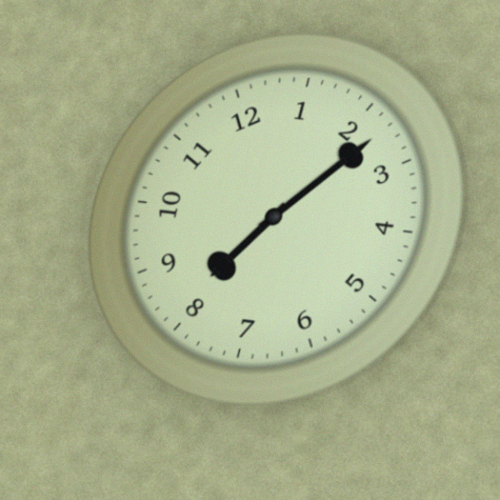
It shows {"hour": 8, "minute": 12}
